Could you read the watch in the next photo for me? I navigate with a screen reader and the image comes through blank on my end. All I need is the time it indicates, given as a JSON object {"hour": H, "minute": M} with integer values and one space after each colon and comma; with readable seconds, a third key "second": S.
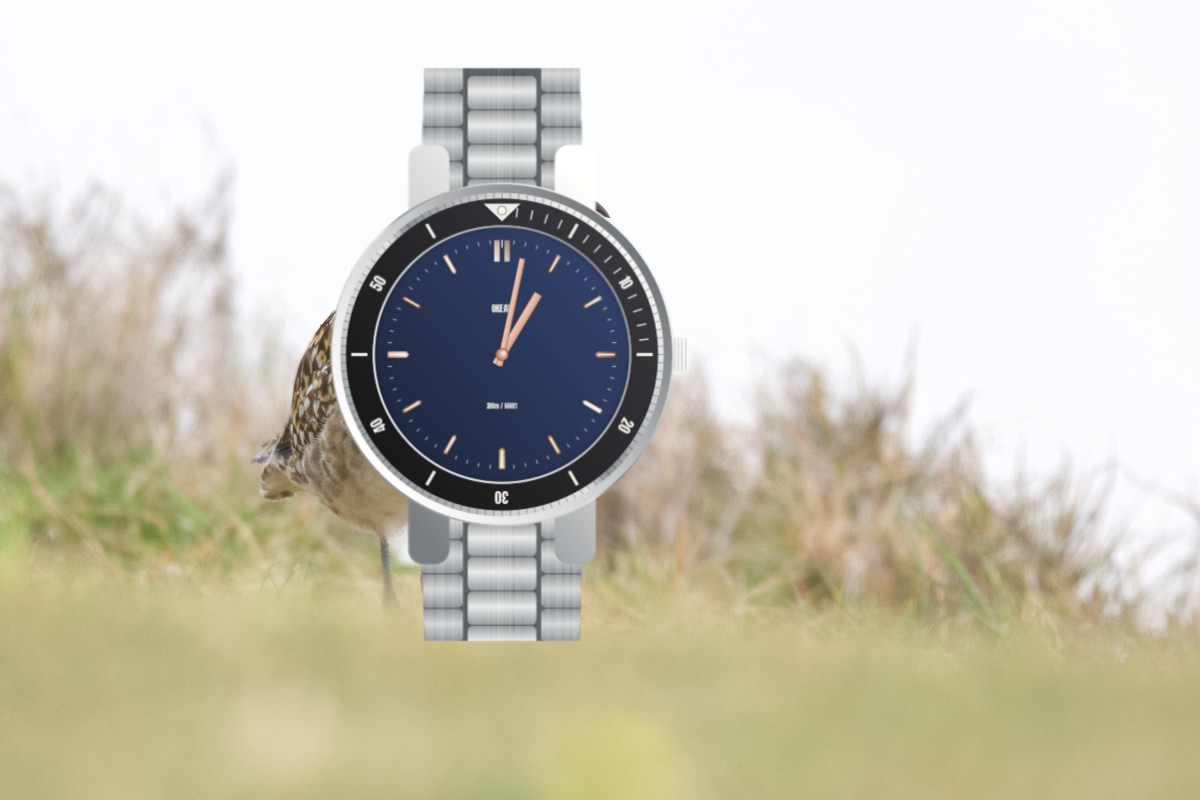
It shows {"hour": 1, "minute": 2}
